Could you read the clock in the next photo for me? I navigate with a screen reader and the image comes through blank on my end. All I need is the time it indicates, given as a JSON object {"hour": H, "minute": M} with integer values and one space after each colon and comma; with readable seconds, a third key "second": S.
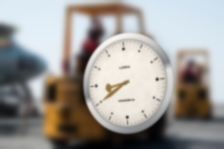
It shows {"hour": 8, "minute": 40}
